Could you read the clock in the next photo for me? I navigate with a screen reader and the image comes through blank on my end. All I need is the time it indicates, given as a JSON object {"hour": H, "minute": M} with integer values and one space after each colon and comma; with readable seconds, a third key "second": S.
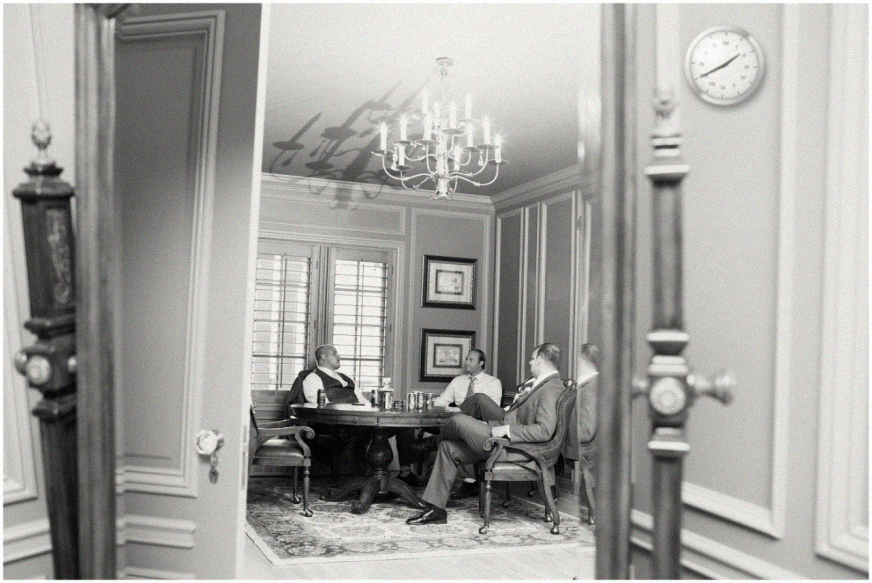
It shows {"hour": 1, "minute": 40}
